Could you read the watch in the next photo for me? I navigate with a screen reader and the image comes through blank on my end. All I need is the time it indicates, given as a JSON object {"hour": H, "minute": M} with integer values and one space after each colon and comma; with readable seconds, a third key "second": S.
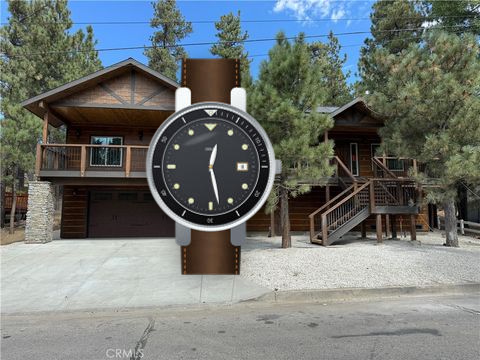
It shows {"hour": 12, "minute": 28}
